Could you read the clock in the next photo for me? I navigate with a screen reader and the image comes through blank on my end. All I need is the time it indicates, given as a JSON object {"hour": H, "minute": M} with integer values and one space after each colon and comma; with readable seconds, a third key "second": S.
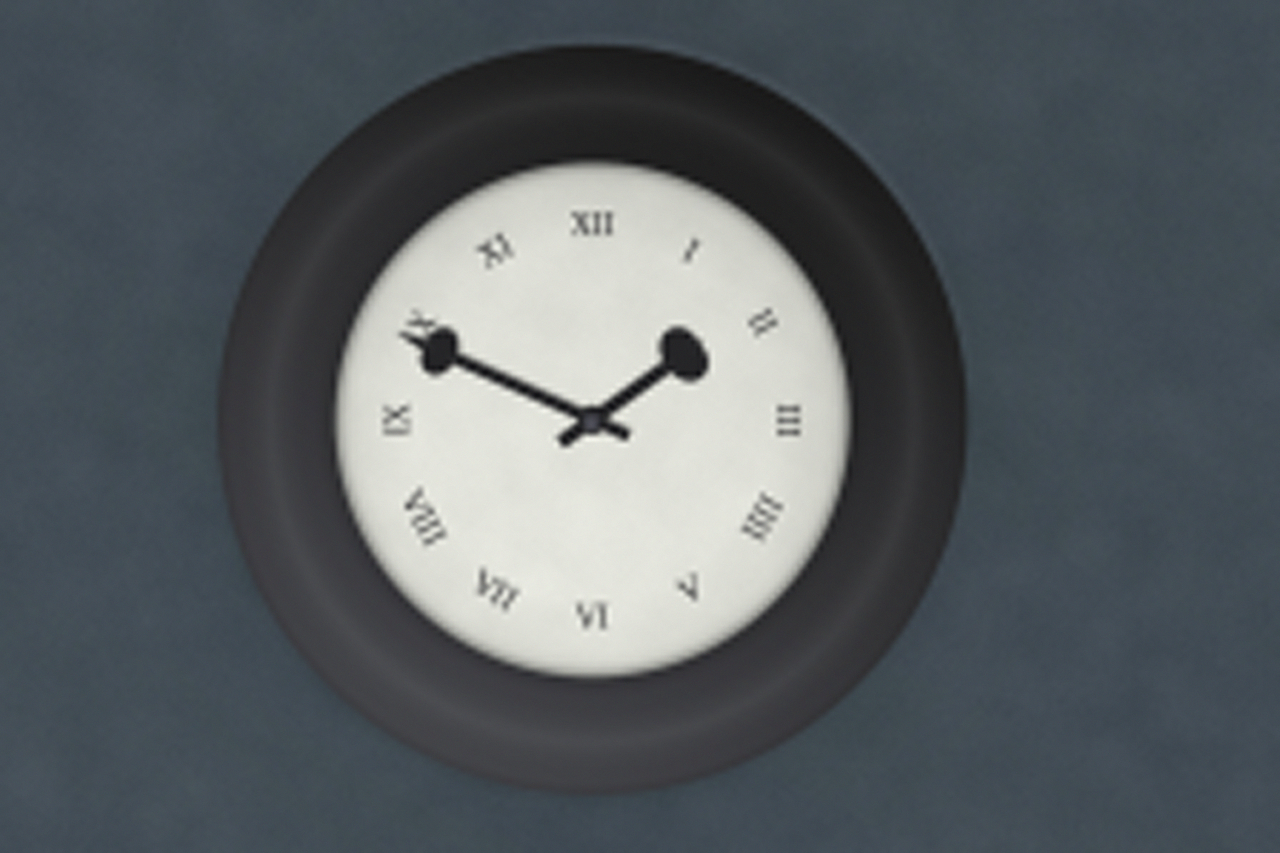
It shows {"hour": 1, "minute": 49}
